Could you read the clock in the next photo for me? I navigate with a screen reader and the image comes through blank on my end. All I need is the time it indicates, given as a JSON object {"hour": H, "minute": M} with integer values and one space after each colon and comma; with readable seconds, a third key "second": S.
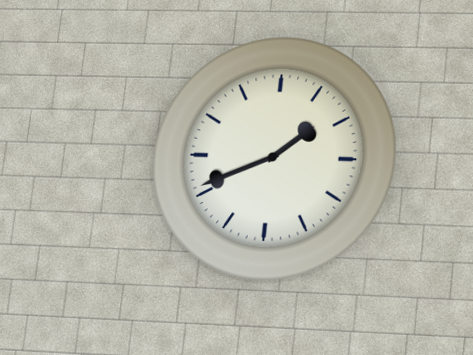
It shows {"hour": 1, "minute": 41}
